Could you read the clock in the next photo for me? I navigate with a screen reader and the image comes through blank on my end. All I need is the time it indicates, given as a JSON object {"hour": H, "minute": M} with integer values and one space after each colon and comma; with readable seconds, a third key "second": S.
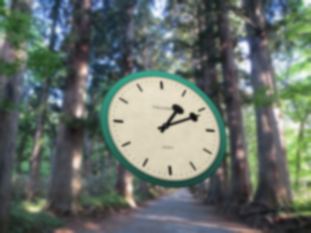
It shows {"hour": 1, "minute": 11}
